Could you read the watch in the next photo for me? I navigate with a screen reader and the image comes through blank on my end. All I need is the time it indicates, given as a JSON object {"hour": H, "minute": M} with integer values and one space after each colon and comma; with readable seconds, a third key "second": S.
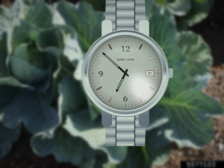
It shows {"hour": 6, "minute": 52}
